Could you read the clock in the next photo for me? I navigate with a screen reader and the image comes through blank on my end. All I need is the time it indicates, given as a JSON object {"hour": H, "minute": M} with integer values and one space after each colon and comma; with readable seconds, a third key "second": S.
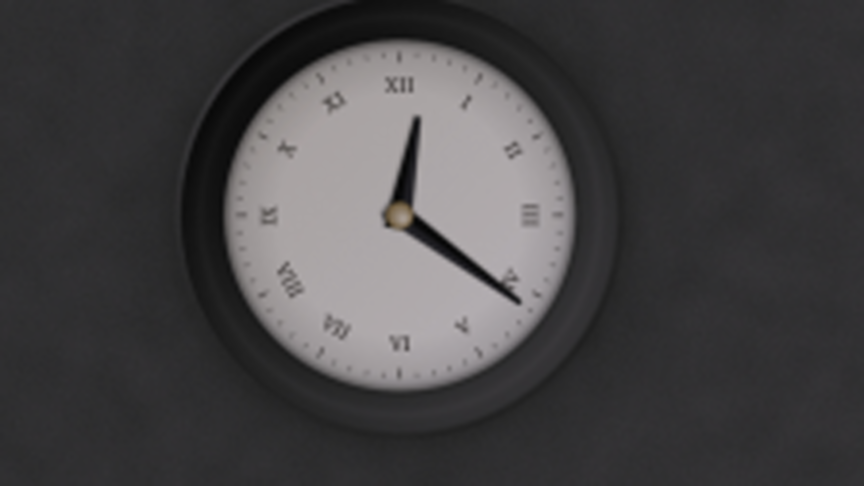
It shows {"hour": 12, "minute": 21}
